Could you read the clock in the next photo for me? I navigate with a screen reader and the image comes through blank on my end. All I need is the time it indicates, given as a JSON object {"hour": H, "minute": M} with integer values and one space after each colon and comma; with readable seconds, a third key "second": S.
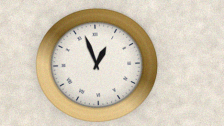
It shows {"hour": 12, "minute": 57}
